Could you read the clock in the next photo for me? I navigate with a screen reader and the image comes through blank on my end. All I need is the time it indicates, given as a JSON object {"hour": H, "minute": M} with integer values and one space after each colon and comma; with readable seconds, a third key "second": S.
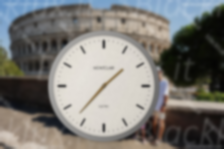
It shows {"hour": 1, "minute": 37}
